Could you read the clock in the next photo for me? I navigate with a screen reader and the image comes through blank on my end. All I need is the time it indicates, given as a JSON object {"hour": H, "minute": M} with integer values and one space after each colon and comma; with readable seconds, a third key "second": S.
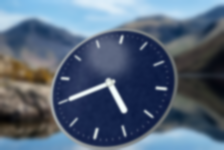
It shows {"hour": 4, "minute": 40}
